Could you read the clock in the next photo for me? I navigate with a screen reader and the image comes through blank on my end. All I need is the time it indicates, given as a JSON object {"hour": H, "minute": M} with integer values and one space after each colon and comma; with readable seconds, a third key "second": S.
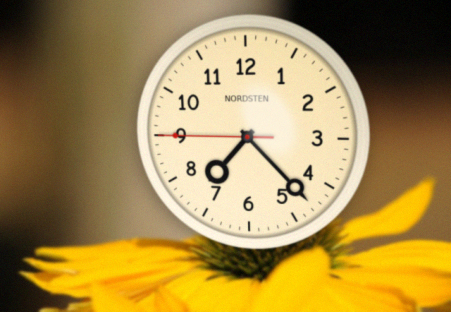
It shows {"hour": 7, "minute": 22, "second": 45}
